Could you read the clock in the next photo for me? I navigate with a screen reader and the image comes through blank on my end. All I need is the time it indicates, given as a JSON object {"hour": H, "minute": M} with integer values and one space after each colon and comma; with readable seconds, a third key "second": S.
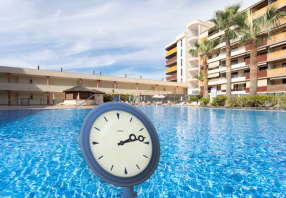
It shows {"hour": 2, "minute": 13}
